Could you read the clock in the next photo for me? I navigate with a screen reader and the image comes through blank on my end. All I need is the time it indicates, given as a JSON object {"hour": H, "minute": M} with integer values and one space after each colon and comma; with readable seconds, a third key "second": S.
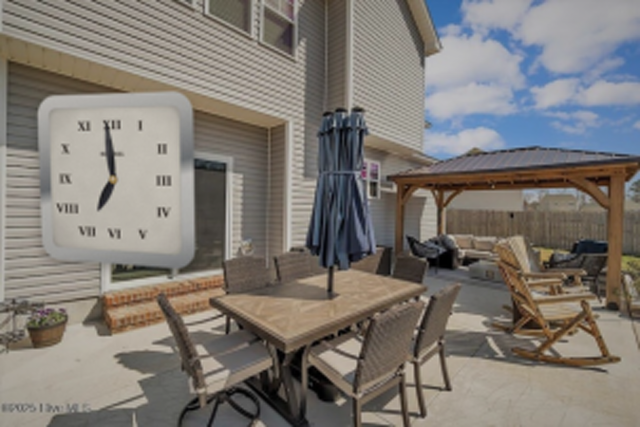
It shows {"hour": 6, "minute": 59}
